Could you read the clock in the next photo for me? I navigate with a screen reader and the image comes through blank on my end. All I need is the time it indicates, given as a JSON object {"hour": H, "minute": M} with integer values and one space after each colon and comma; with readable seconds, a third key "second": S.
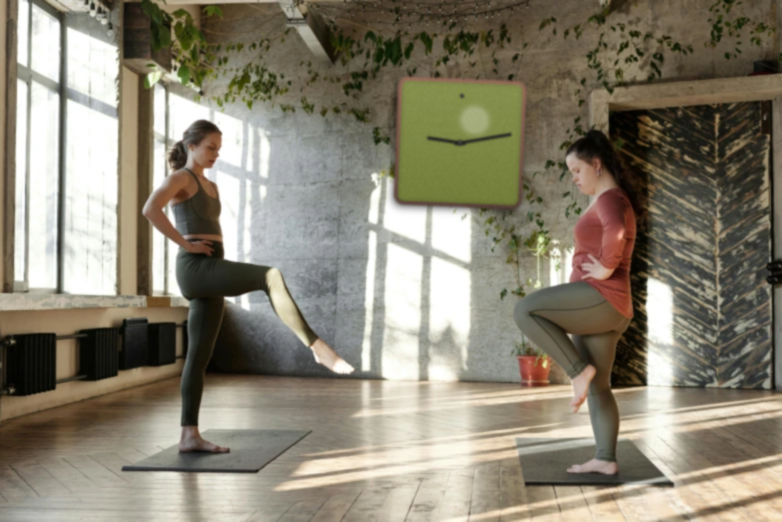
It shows {"hour": 9, "minute": 13}
